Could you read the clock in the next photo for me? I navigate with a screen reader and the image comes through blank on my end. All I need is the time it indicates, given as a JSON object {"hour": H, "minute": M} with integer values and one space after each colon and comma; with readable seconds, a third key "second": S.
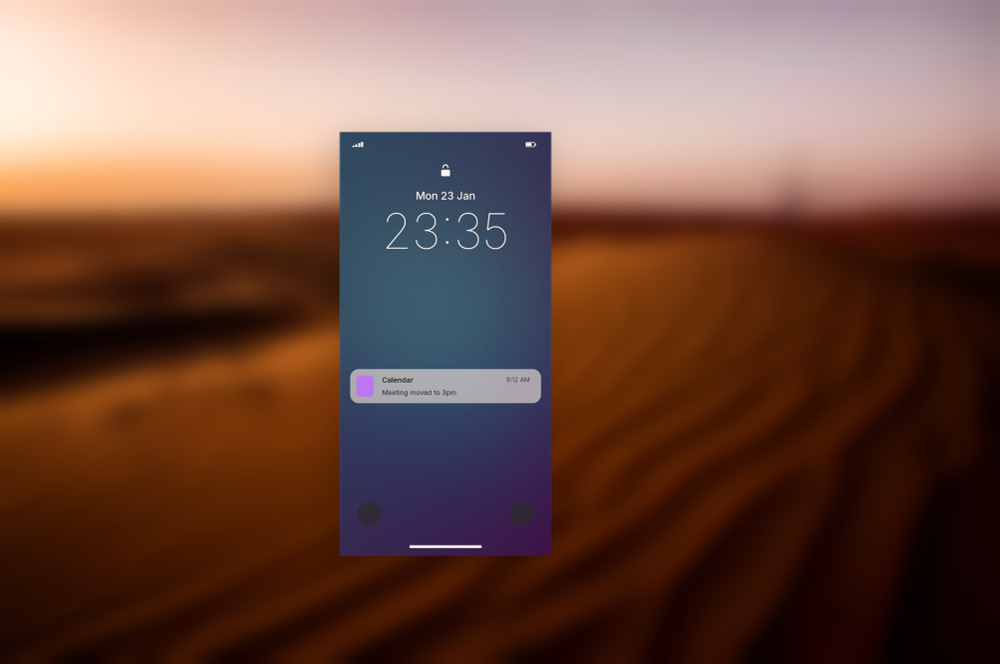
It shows {"hour": 23, "minute": 35}
